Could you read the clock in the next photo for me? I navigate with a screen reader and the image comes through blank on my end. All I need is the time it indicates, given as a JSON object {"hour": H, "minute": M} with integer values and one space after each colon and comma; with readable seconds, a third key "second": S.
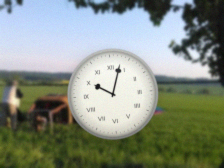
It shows {"hour": 10, "minute": 3}
